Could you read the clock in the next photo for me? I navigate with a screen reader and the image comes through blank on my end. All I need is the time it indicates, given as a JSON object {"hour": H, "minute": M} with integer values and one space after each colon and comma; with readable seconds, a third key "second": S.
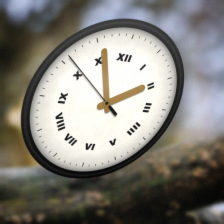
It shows {"hour": 1, "minute": 55, "second": 51}
